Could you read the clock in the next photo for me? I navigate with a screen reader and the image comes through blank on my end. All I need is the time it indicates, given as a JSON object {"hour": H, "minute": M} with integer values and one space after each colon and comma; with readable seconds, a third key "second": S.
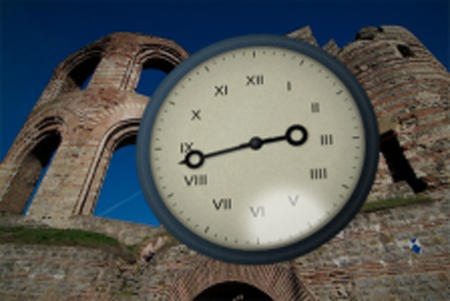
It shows {"hour": 2, "minute": 43}
